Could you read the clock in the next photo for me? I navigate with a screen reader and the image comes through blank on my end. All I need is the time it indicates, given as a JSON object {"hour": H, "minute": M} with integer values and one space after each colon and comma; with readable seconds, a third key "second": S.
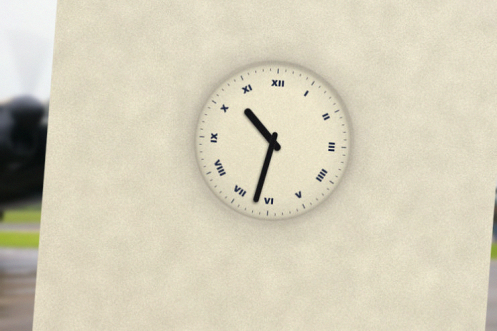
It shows {"hour": 10, "minute": 32}
